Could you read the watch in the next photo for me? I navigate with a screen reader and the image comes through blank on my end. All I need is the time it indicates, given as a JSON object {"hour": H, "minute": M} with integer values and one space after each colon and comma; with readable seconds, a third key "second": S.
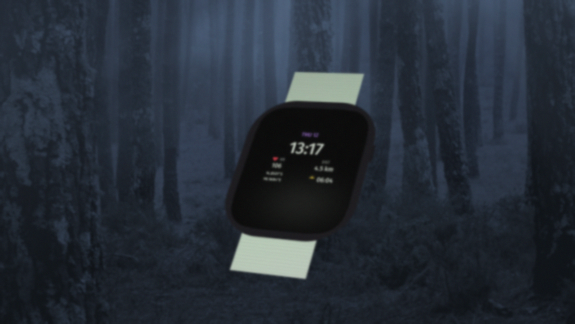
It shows {"hour": 13, "minute": 17}
